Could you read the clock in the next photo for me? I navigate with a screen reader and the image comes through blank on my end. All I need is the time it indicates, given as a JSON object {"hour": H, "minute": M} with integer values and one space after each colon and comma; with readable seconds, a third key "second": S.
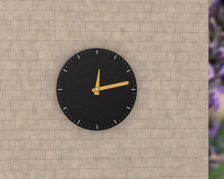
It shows {"hour": 12, "minute": 13}
